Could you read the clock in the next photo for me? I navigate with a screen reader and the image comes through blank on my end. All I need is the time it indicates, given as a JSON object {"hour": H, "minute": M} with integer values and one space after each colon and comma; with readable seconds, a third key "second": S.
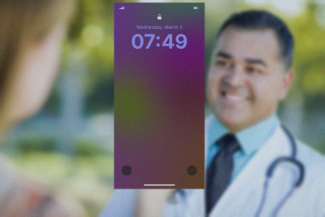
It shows {"hour": 7, "minute": 49}
